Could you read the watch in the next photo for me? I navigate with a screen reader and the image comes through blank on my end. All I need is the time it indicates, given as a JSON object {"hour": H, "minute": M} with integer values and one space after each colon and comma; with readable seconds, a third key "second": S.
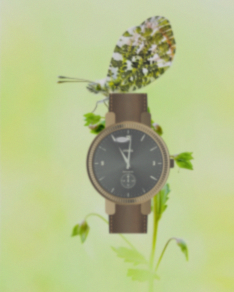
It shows {"hour": 11, "minute": 1}
